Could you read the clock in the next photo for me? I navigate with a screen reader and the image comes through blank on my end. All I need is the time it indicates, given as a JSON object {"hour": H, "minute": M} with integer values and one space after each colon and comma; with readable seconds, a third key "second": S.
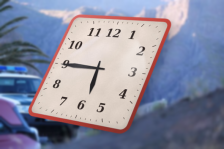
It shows {"hour": 5, "minute": 45}
